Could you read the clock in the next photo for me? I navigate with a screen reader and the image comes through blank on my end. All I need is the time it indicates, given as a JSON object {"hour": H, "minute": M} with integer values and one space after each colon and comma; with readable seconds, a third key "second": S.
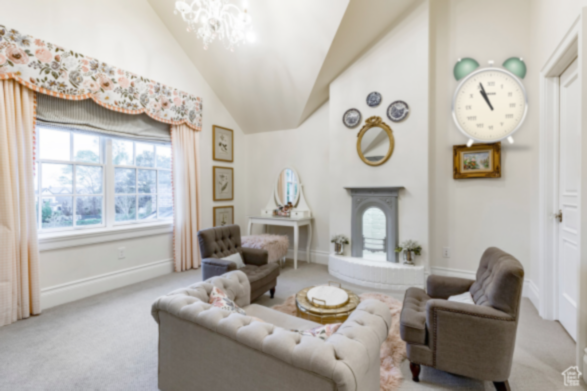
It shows {"hour": 10, "minute": 56}
